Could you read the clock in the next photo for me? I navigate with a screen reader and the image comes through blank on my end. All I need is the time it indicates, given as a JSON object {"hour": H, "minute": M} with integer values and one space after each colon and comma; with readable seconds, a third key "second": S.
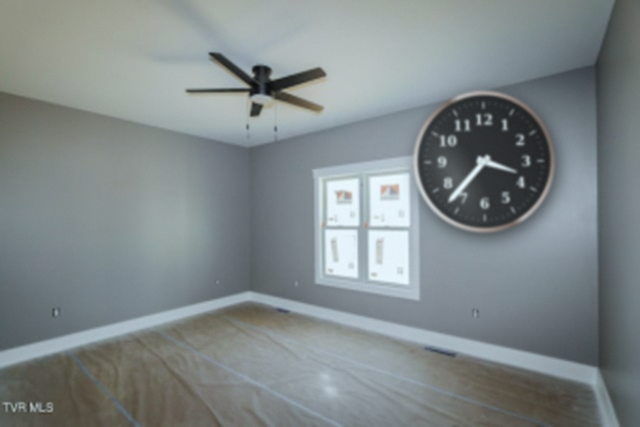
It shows {"hour": 3, "minute": 37}
